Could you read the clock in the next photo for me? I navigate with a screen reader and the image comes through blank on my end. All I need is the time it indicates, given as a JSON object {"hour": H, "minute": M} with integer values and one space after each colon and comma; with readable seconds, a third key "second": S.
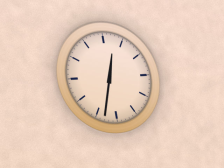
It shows {"hour": 12, "minute": 33}
